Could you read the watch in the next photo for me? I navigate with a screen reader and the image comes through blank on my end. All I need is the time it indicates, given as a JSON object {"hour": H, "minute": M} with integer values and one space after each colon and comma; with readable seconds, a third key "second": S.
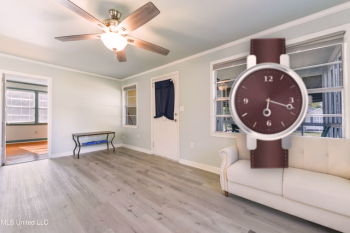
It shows {"hour": 6, "minute": 18}
